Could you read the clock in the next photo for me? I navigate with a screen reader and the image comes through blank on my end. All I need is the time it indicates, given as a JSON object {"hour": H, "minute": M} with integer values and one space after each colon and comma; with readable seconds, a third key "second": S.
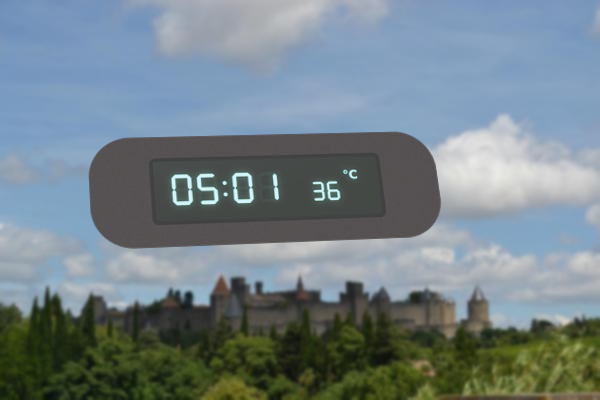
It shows {"hour": 5, "minute": 1}
